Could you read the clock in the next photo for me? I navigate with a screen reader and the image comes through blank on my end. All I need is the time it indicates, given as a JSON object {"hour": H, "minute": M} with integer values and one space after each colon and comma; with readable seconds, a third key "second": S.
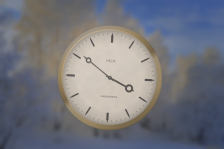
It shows {"hour": 3, "minute": 51}
